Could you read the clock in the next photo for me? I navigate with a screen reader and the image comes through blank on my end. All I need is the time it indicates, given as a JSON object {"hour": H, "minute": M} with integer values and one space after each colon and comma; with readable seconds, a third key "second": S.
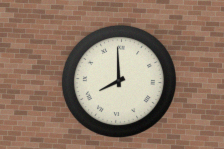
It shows {"hour": 7, "minute": 59}
